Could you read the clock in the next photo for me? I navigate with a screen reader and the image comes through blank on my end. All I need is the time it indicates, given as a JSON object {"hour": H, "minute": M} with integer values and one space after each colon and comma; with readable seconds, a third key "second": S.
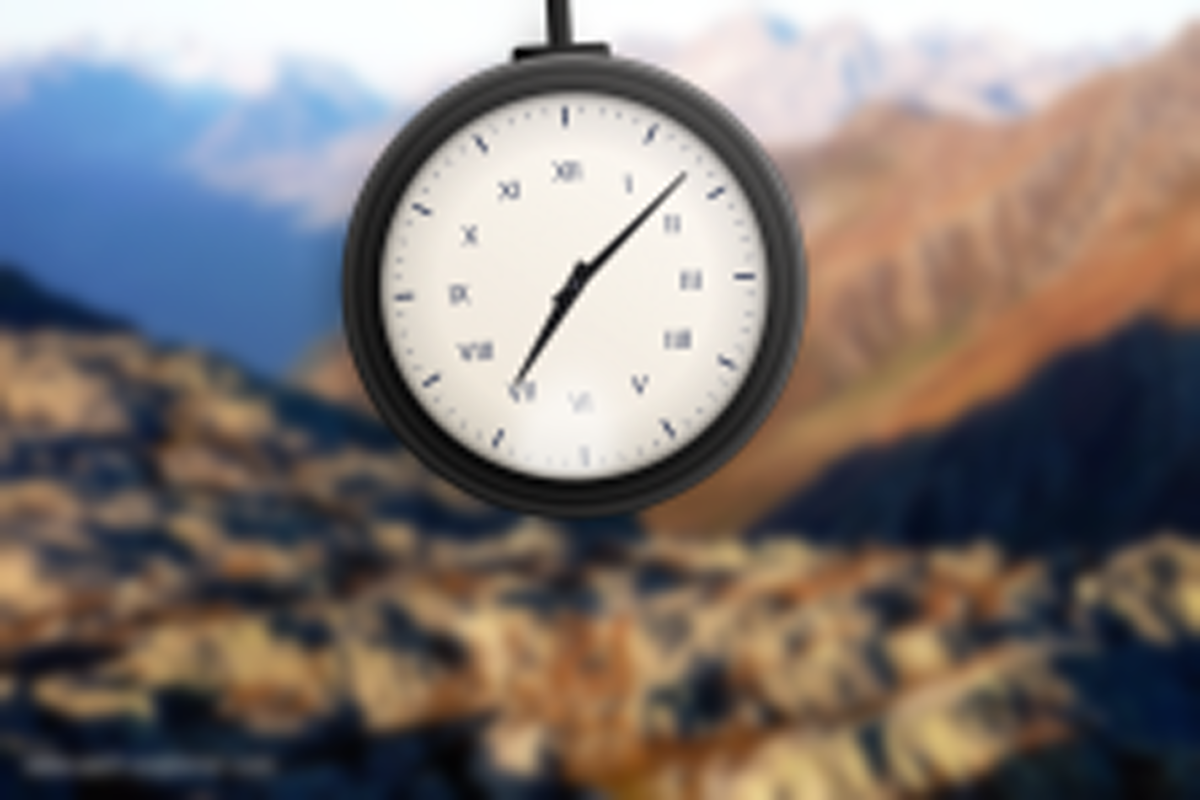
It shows {"hour": 7, "minute": 8}
